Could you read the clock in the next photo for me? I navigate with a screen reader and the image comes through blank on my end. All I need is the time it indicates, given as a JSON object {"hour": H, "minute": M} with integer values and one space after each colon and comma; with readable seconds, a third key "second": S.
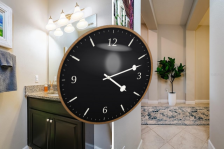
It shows {"hour": 4, "minute": 12}
